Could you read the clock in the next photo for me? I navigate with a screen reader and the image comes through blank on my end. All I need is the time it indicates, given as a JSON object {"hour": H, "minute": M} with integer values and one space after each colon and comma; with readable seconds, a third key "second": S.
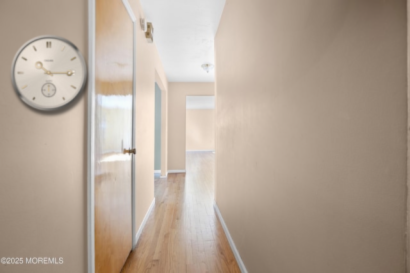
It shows {"hour": 10, "minute": 15}
